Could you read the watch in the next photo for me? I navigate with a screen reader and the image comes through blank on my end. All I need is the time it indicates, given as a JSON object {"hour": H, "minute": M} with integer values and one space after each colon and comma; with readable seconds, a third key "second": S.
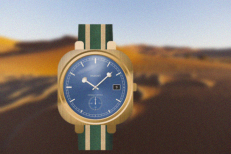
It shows {"hour": 10, "minute": 8}
